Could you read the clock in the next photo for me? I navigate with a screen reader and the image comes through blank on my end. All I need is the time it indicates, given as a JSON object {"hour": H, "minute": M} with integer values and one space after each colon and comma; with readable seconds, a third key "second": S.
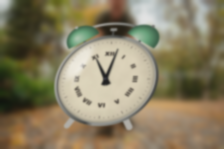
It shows {"hour": 11, "minute": 2}
